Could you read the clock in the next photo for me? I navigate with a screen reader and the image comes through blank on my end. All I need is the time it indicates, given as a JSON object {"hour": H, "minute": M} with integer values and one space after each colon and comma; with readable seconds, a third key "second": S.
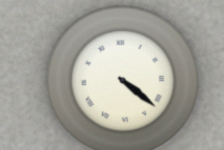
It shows {"hour": 4, "minute": 22}
